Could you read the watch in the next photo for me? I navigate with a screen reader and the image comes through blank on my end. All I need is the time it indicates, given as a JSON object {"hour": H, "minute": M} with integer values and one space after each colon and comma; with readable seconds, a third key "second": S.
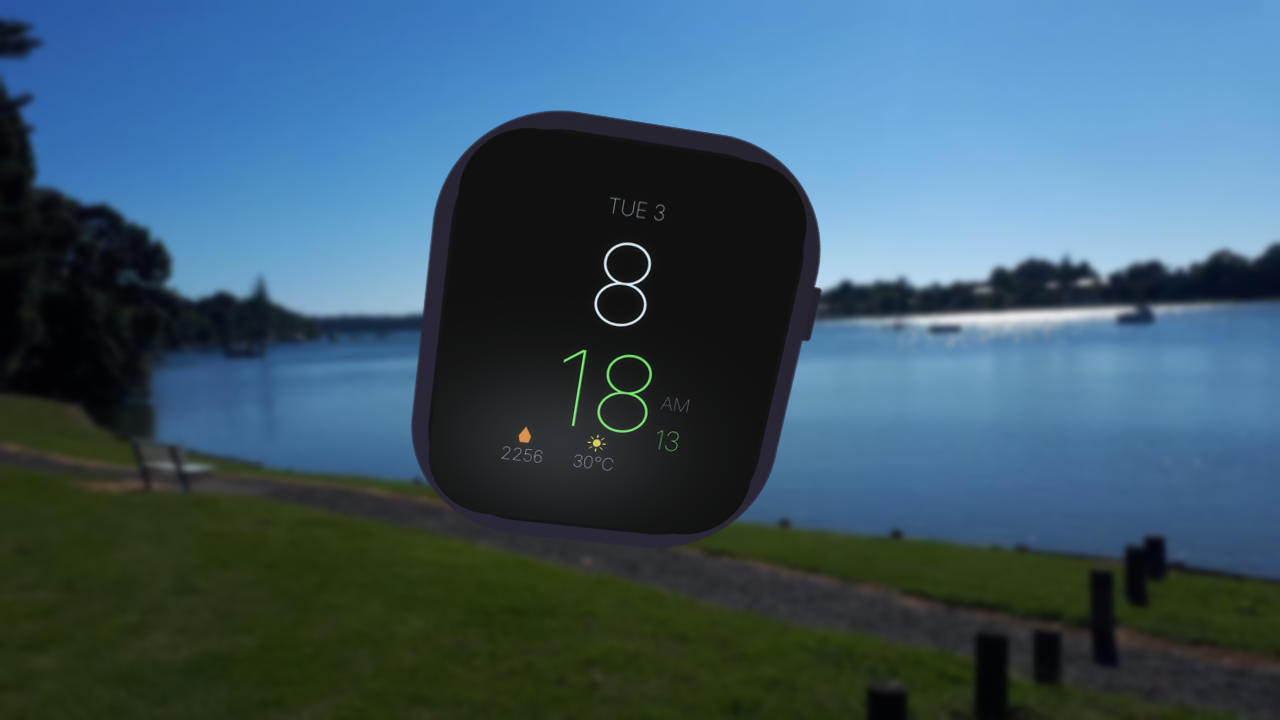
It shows {"hour": 8, "minute": 18, "second": 13}
